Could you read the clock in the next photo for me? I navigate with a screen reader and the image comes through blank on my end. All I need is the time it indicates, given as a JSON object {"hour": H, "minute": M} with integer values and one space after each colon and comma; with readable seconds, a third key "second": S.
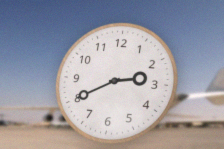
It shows {"hour": 2, "minute": 40}
